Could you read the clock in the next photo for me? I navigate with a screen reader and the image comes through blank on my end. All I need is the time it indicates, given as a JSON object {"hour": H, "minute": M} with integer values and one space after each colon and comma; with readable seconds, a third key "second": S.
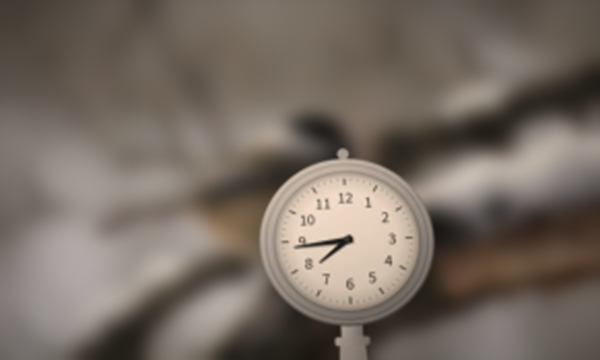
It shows {"hour": 7, "minute": 44}
